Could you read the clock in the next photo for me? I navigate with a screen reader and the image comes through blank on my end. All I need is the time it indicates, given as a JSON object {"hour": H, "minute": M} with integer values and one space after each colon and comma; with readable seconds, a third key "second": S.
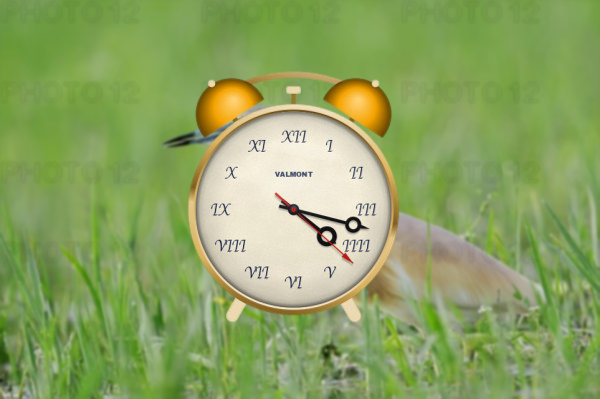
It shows {"hour": 4, "minute": 17, "second": 22}
